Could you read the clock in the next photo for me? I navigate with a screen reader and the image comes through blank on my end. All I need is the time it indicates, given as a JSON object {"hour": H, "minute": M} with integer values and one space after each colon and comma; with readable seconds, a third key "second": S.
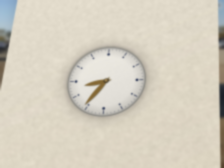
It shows {"hour": 8, "minute": 36}
